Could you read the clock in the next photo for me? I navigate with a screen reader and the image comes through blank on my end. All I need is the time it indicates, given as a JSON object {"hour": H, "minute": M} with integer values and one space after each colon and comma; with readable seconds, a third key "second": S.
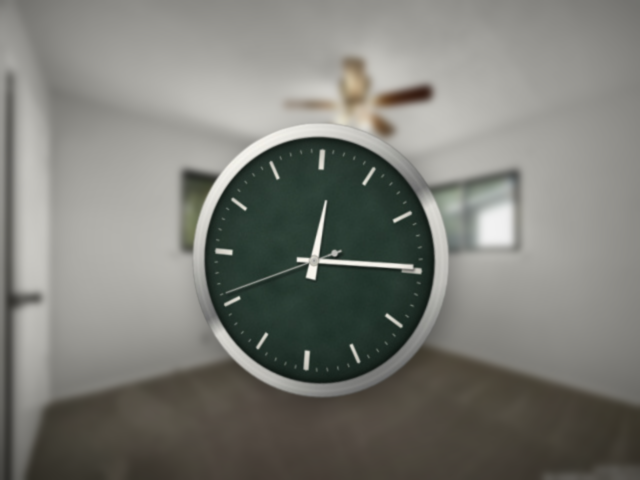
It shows {"hour": 12, "minute": 14, "second": 41}
